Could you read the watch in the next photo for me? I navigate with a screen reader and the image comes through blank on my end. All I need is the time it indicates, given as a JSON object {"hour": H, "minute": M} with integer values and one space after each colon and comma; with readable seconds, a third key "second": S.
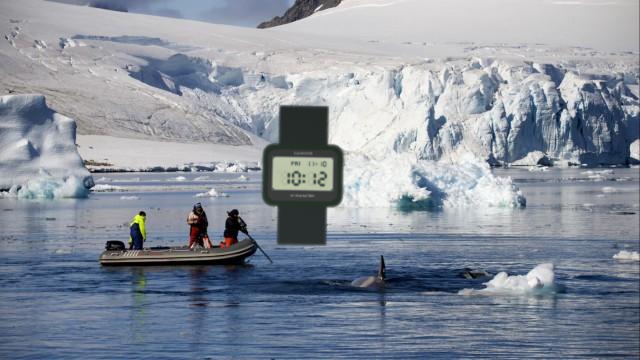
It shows {"hour": 10, "minute": 12}
